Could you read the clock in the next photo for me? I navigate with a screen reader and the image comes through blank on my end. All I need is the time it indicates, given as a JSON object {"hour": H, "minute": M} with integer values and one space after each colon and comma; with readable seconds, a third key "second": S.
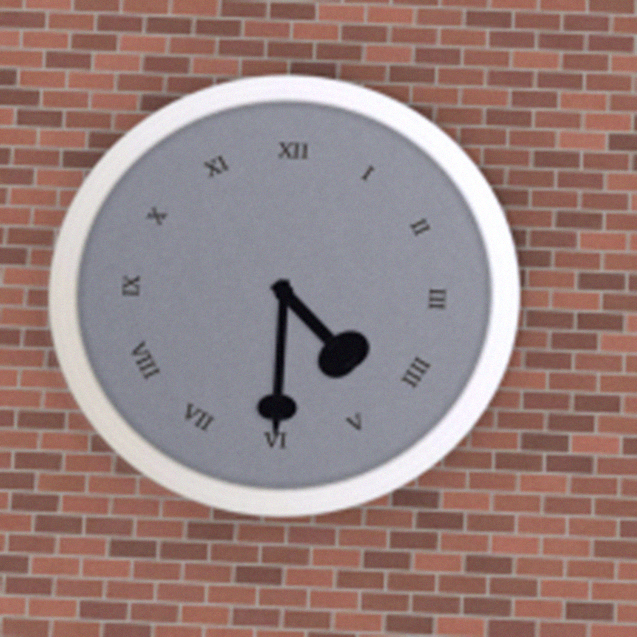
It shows {"hour": 4, "minute": 30}
